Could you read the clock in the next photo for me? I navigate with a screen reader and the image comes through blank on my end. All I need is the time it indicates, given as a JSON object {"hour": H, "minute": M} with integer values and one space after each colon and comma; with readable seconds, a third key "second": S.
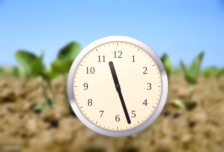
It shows {"hour": 11, "minute": 27}
